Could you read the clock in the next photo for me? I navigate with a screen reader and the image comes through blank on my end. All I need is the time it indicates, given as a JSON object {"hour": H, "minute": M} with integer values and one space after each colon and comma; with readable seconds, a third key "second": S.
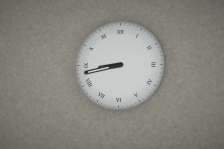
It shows {"hour": 8, "minute": 43}
